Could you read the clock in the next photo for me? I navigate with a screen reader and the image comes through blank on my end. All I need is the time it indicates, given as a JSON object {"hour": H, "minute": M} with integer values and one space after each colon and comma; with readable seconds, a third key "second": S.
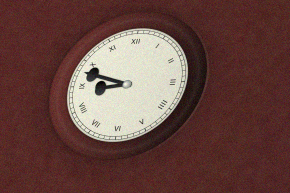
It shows {"hour": 8, "minute": 48}
